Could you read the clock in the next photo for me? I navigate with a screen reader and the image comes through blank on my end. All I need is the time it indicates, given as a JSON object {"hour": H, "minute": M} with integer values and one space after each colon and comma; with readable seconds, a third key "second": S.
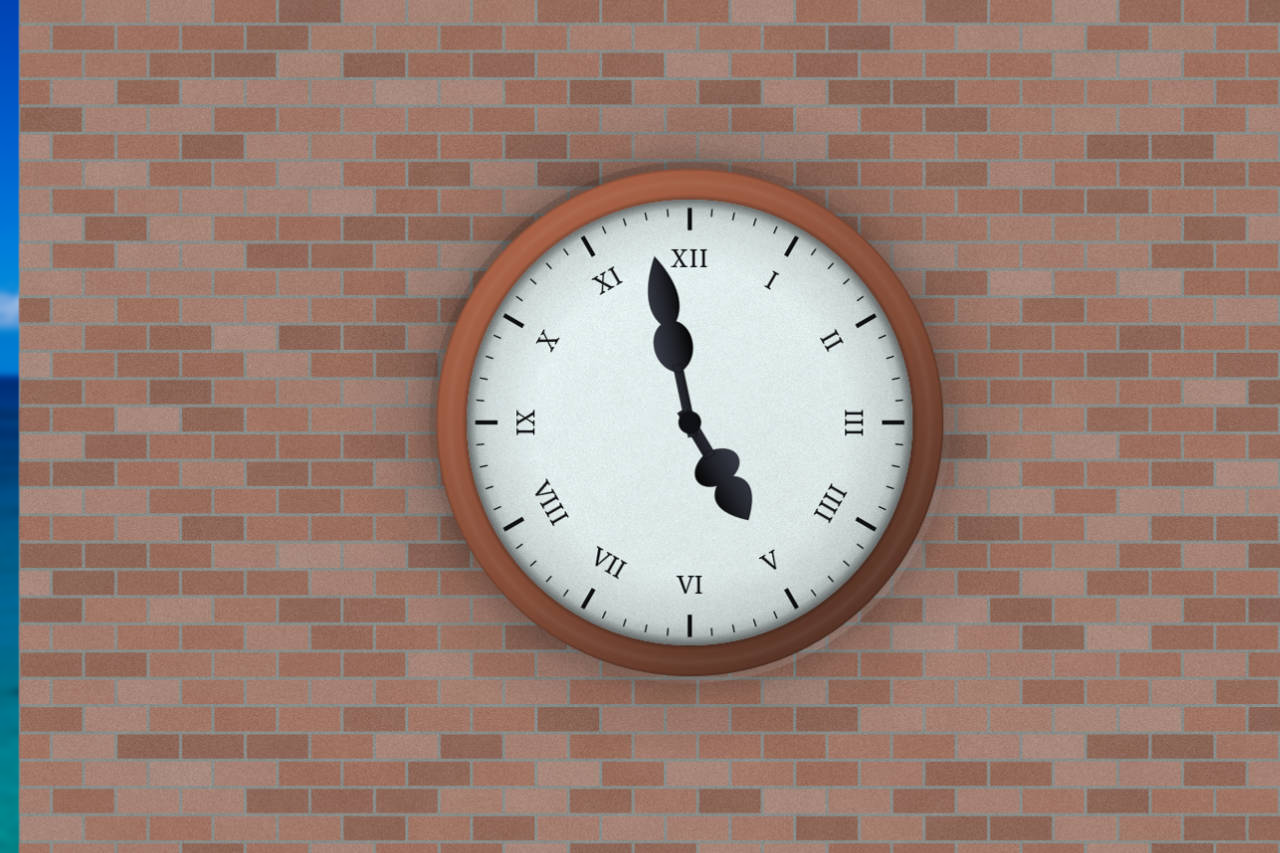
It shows {"hour": 4, "minute": 58}
